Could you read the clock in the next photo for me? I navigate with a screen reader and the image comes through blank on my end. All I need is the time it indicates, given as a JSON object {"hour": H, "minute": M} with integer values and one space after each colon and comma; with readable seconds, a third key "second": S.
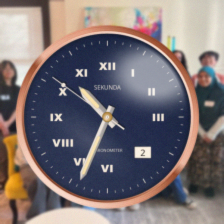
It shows {"hour": 10, "minute": 33, "second": 51}
